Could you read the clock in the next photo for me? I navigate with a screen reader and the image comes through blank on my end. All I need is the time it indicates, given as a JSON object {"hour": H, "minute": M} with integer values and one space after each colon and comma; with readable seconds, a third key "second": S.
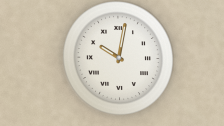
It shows {"hour": 10, "minute": 2}
